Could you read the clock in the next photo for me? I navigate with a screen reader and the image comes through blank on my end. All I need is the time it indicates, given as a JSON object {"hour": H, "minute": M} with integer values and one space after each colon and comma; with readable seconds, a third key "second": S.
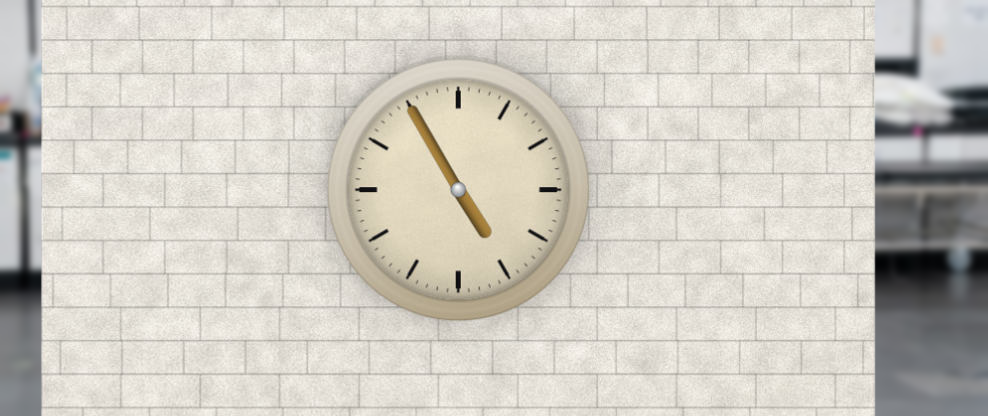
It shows {"hour": 4, "minute": 55}
